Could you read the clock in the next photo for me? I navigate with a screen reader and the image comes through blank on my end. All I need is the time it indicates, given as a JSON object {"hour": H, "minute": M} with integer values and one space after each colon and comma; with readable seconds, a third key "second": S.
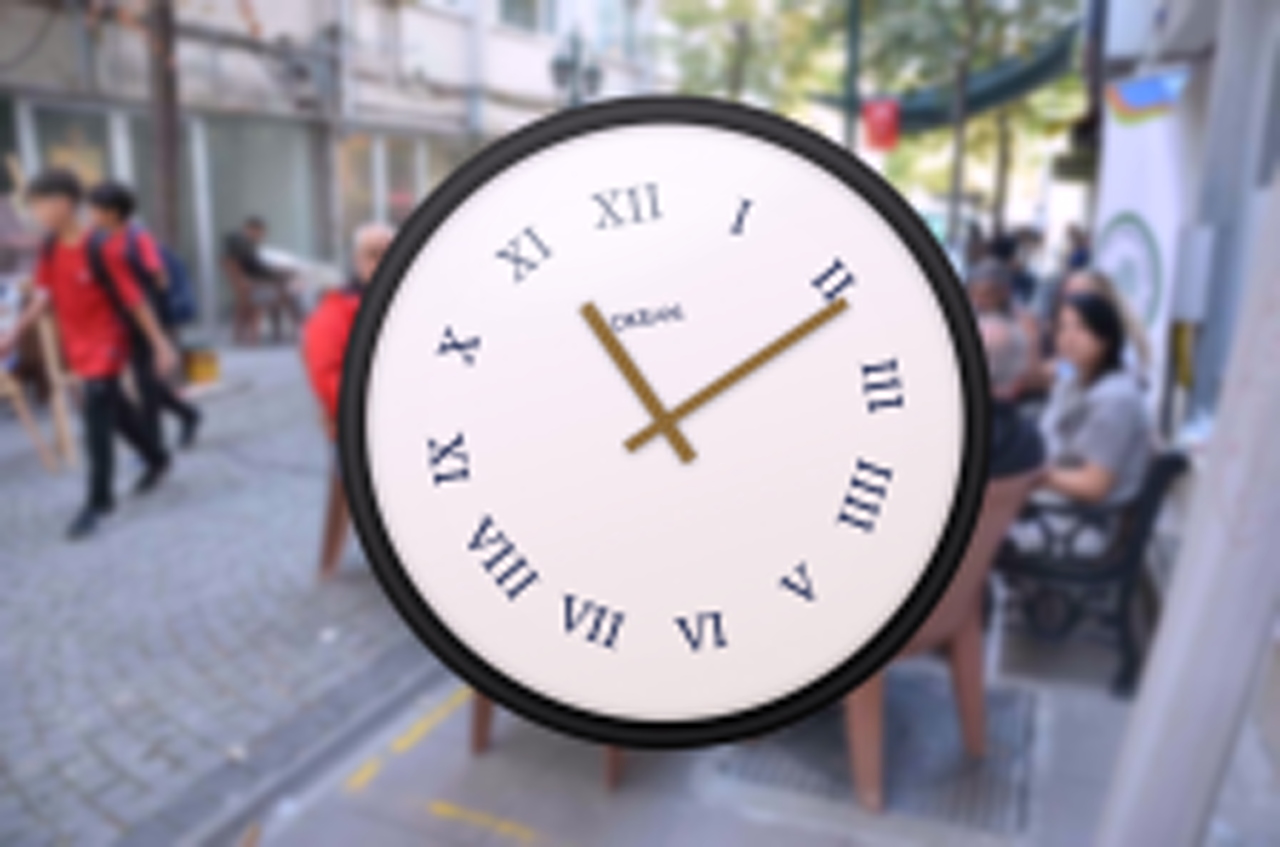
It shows {"hour": 11, "minute": 11}
